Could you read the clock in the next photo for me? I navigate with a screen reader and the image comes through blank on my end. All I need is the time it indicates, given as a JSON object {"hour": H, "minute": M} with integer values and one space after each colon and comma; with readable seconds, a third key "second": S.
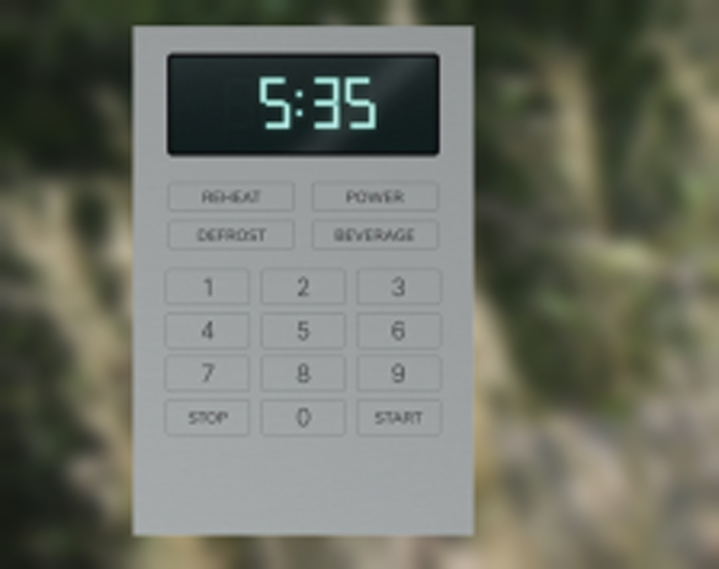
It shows {"hour": 5, "minute": 35}
